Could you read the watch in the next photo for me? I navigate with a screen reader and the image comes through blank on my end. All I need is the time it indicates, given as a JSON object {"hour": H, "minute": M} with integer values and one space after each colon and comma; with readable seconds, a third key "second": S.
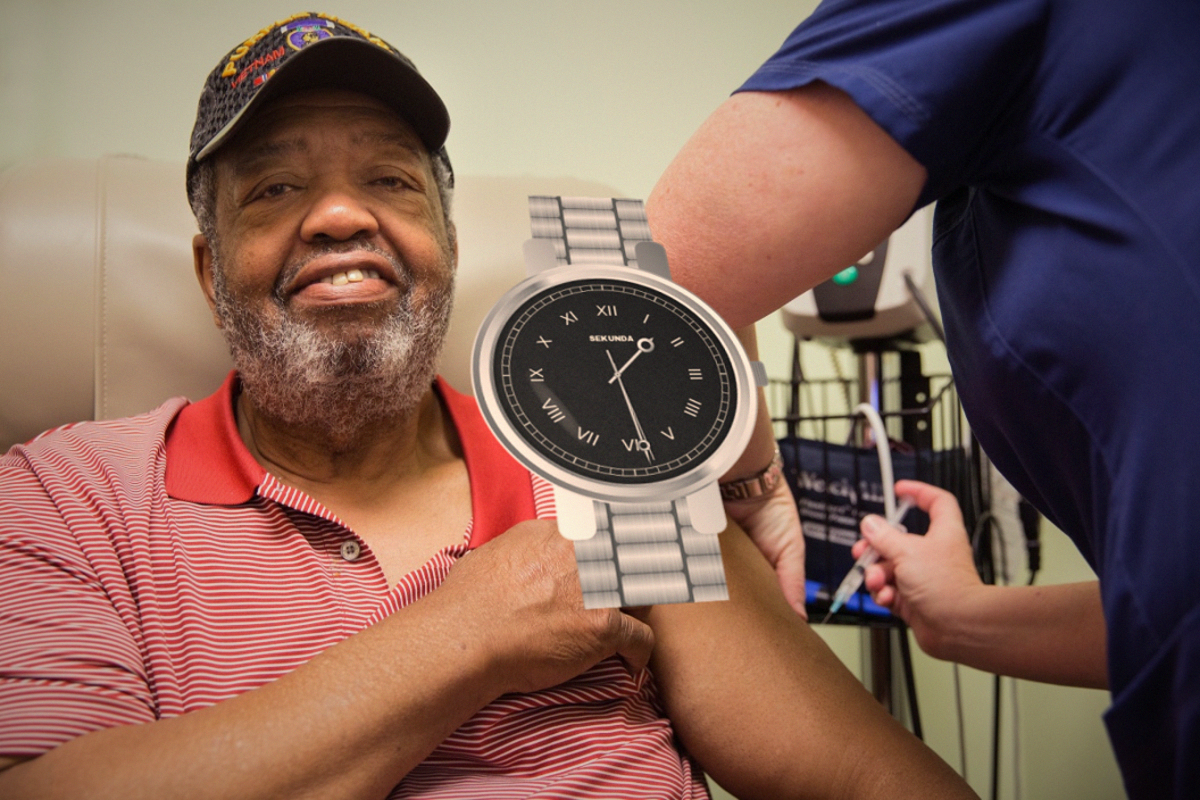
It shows {"hour": 1, "minute": 28, "second": 28}
